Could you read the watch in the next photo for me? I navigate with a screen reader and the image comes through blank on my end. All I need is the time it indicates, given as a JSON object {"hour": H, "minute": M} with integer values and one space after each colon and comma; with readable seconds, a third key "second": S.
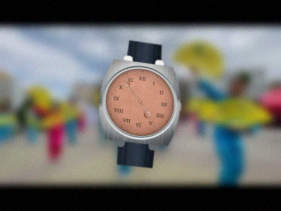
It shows {"hour": 4, "minute": 53}
